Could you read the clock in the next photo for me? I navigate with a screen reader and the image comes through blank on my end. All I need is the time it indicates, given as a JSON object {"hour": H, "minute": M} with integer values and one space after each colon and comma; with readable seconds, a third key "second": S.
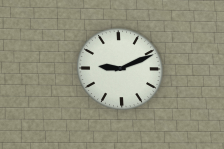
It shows {"hour": 9, "minute": 11}
